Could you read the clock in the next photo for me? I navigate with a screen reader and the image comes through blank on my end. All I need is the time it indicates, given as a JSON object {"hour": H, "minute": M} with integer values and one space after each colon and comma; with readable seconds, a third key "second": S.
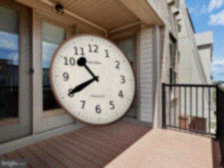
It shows {"hour": 10, "minute": 40}
